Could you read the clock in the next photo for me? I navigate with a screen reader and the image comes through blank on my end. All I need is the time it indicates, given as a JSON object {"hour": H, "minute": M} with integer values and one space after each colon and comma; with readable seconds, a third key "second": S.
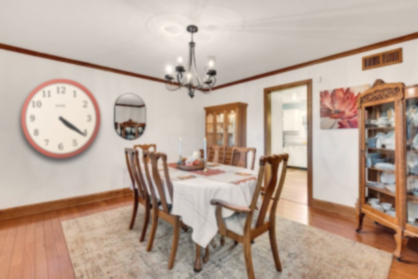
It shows {"hour": 4, "minute": 21}
